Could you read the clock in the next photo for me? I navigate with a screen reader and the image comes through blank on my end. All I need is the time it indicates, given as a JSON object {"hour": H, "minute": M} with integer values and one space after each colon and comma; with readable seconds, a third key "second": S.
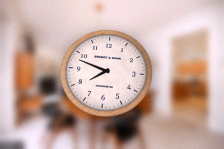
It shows {"hour": 7, "minute": 48}
